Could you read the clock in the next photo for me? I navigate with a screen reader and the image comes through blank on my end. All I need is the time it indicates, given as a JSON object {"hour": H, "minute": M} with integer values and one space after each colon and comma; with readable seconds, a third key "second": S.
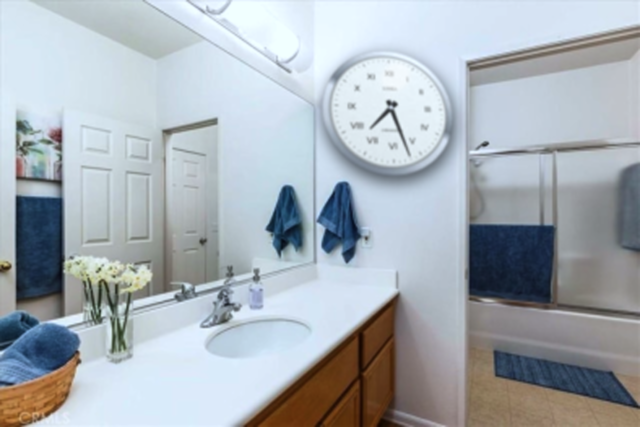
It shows {"hour": 7, "minute": 27}
